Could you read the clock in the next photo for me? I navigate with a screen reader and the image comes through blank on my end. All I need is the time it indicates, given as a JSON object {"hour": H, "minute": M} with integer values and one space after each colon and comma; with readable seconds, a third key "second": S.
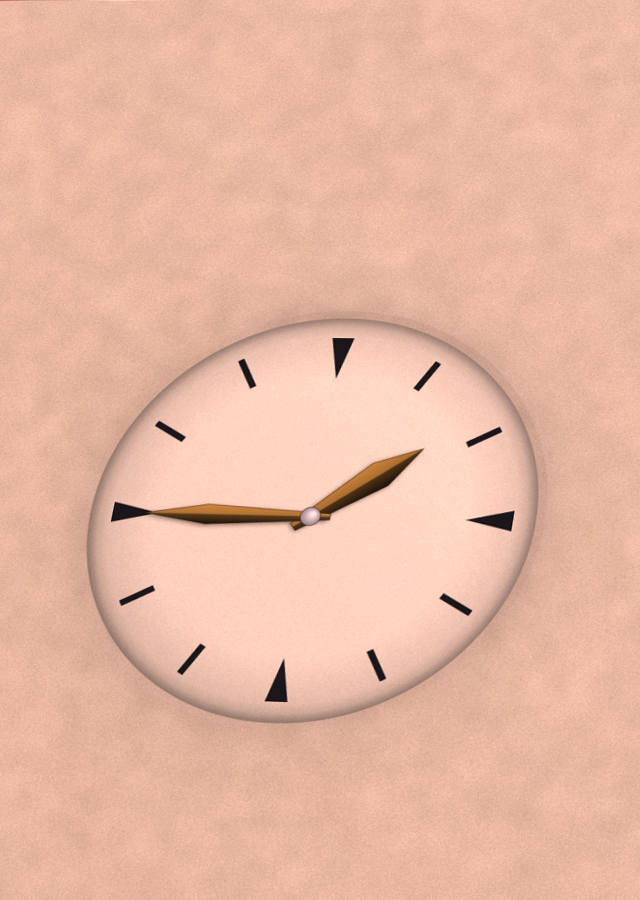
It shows {"hour": 1, "minute": 45}
